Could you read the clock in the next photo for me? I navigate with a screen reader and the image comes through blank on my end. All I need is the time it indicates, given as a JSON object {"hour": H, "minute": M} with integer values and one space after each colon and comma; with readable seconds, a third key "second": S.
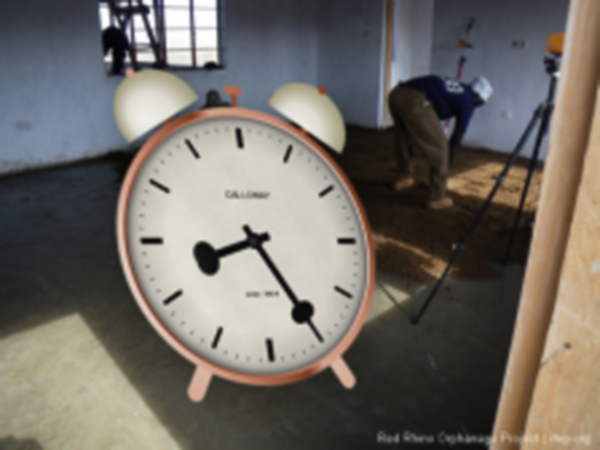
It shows {"hour": 8, "minute": 25}
